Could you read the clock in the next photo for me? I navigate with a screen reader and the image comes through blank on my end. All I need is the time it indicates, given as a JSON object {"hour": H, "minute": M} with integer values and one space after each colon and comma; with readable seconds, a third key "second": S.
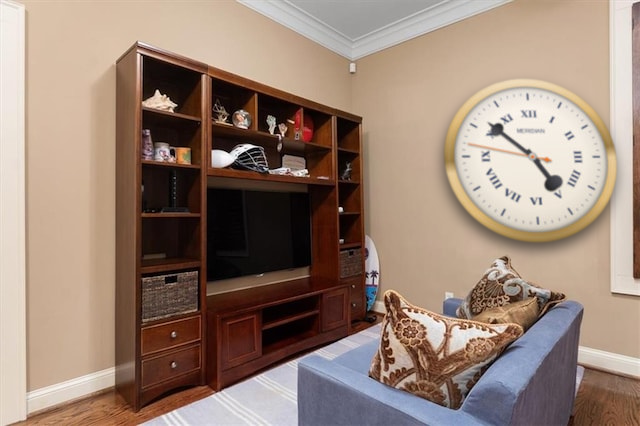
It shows {"hour": 4, "minute": 51, "second": 47}
